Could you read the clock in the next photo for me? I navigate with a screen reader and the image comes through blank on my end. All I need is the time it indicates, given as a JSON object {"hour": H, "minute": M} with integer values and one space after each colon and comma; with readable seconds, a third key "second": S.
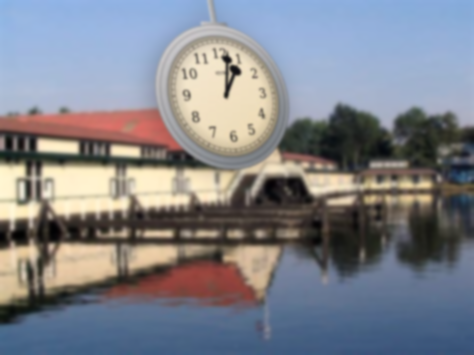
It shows {"hour": 1, "minute": 2}
